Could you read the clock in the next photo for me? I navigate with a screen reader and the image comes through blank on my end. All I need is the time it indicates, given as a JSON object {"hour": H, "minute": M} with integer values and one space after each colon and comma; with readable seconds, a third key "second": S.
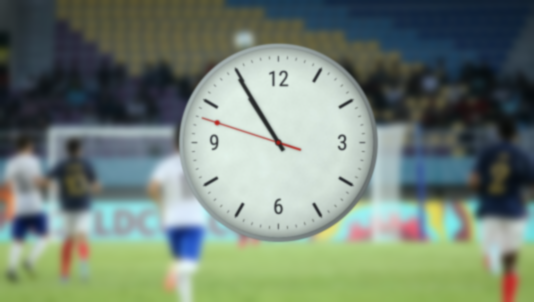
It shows {"hour": 10, "minute": 54, "second": 48}
